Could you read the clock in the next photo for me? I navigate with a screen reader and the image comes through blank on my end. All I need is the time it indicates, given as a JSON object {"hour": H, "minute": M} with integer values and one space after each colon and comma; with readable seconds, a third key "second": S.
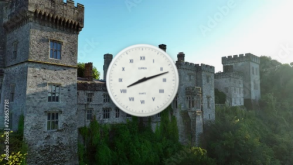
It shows {"hour": 8, "minute": 12}
